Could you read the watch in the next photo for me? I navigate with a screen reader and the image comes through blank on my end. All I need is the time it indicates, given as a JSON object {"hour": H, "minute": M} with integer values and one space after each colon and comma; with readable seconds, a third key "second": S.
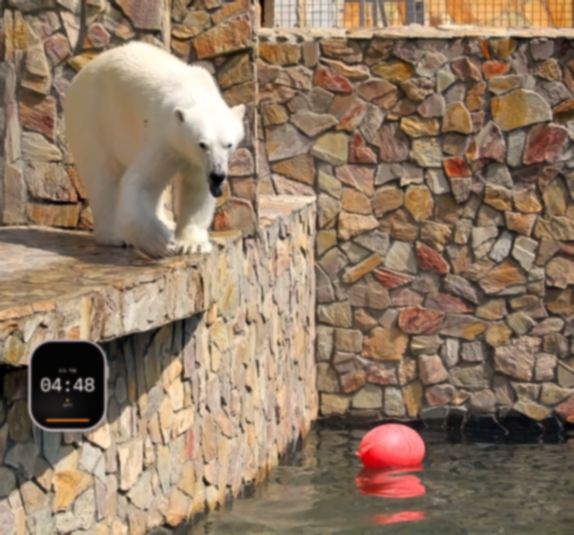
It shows {"hour": 4, "minute": 48}
